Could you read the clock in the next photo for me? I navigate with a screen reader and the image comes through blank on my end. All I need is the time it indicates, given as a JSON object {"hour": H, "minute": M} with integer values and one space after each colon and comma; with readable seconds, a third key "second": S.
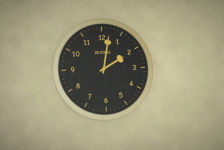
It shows {"hour": 2, "minute": 2}
